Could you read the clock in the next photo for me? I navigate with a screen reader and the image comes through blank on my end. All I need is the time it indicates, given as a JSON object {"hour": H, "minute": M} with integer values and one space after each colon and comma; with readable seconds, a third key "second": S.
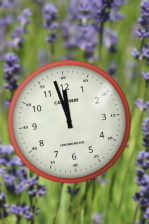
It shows {"hour": 11, "minute": 58}
